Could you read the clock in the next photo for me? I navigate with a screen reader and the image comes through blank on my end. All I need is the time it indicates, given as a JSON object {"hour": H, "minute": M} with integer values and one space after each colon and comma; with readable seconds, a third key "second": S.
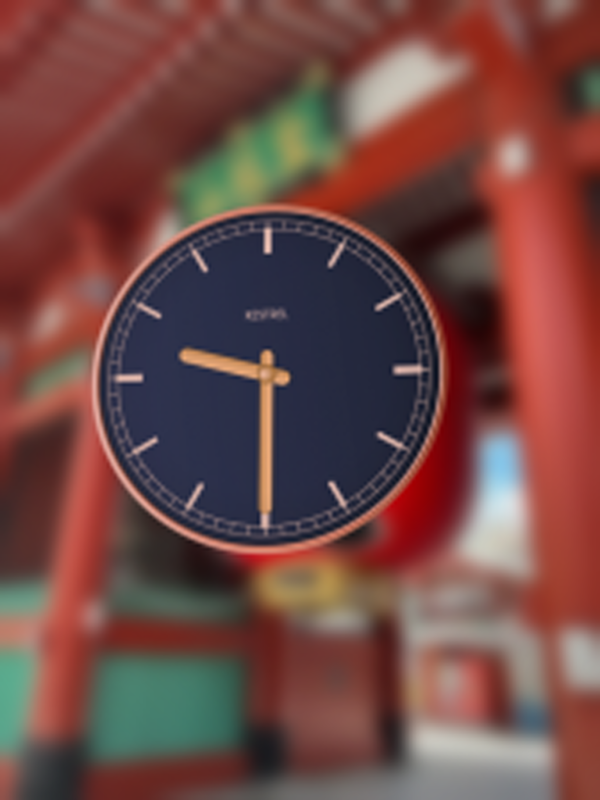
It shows {"hour": 9, "minute": 30}
